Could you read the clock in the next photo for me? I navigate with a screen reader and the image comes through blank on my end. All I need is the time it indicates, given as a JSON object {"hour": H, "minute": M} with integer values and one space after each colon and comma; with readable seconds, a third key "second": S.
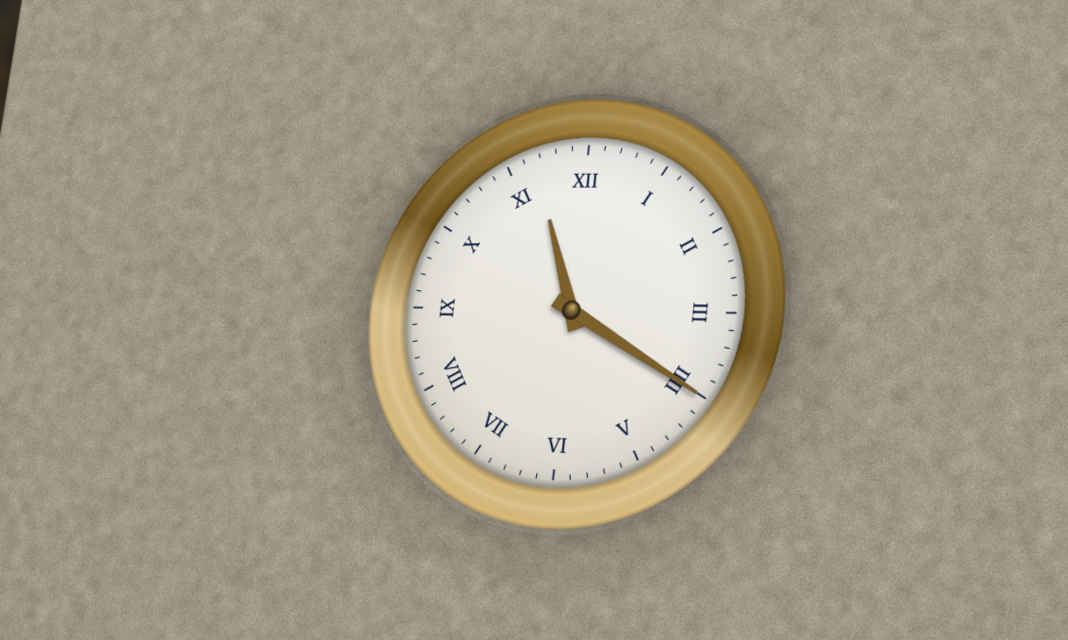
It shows {"hour": 11, "minute": 20}
